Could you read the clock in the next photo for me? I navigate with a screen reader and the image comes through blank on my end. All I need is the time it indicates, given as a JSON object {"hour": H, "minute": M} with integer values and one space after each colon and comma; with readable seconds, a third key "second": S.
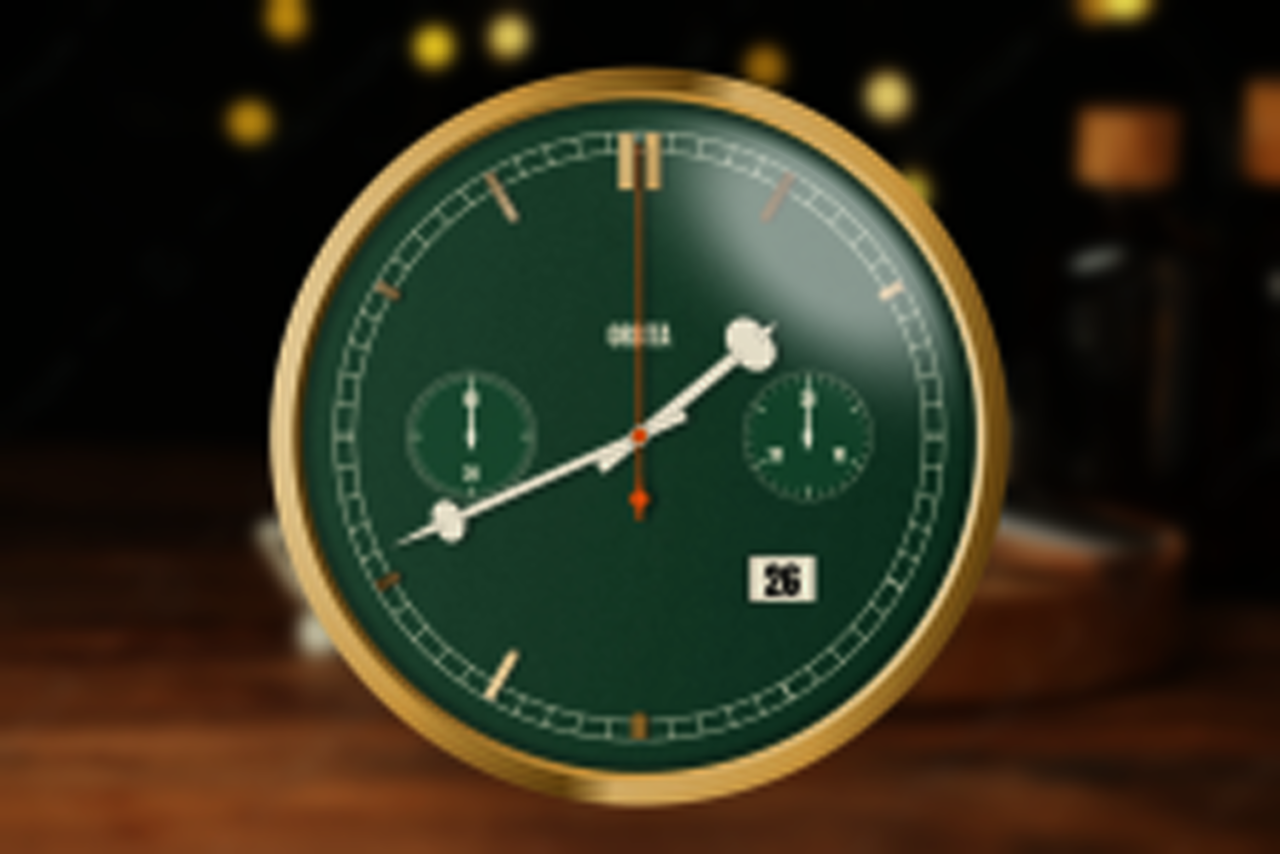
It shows {"hour": 1, "minute": 41}
